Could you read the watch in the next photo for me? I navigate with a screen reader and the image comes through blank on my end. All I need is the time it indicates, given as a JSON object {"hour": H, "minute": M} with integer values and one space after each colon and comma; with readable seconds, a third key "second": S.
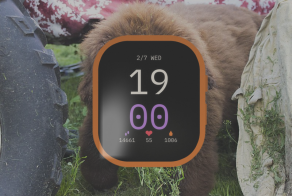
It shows {"hour": 19, "minute": 0}
